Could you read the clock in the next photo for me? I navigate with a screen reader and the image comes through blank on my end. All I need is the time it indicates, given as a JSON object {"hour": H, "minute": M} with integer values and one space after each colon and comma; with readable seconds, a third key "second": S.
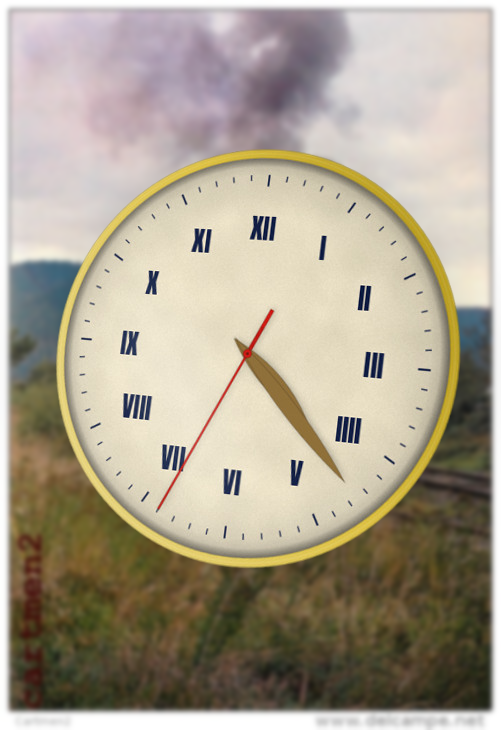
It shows {"hour": 4, "minute": 22, "second": 34}
